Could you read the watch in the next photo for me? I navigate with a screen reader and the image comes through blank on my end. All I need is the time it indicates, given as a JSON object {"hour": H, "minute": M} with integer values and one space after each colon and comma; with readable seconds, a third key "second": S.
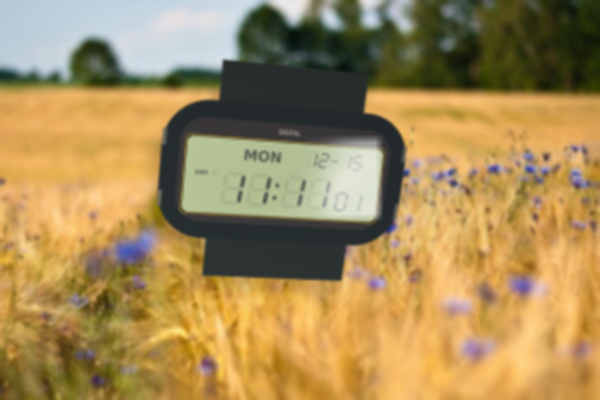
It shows {"hour": 11, "minute": 11, "second": 1}
